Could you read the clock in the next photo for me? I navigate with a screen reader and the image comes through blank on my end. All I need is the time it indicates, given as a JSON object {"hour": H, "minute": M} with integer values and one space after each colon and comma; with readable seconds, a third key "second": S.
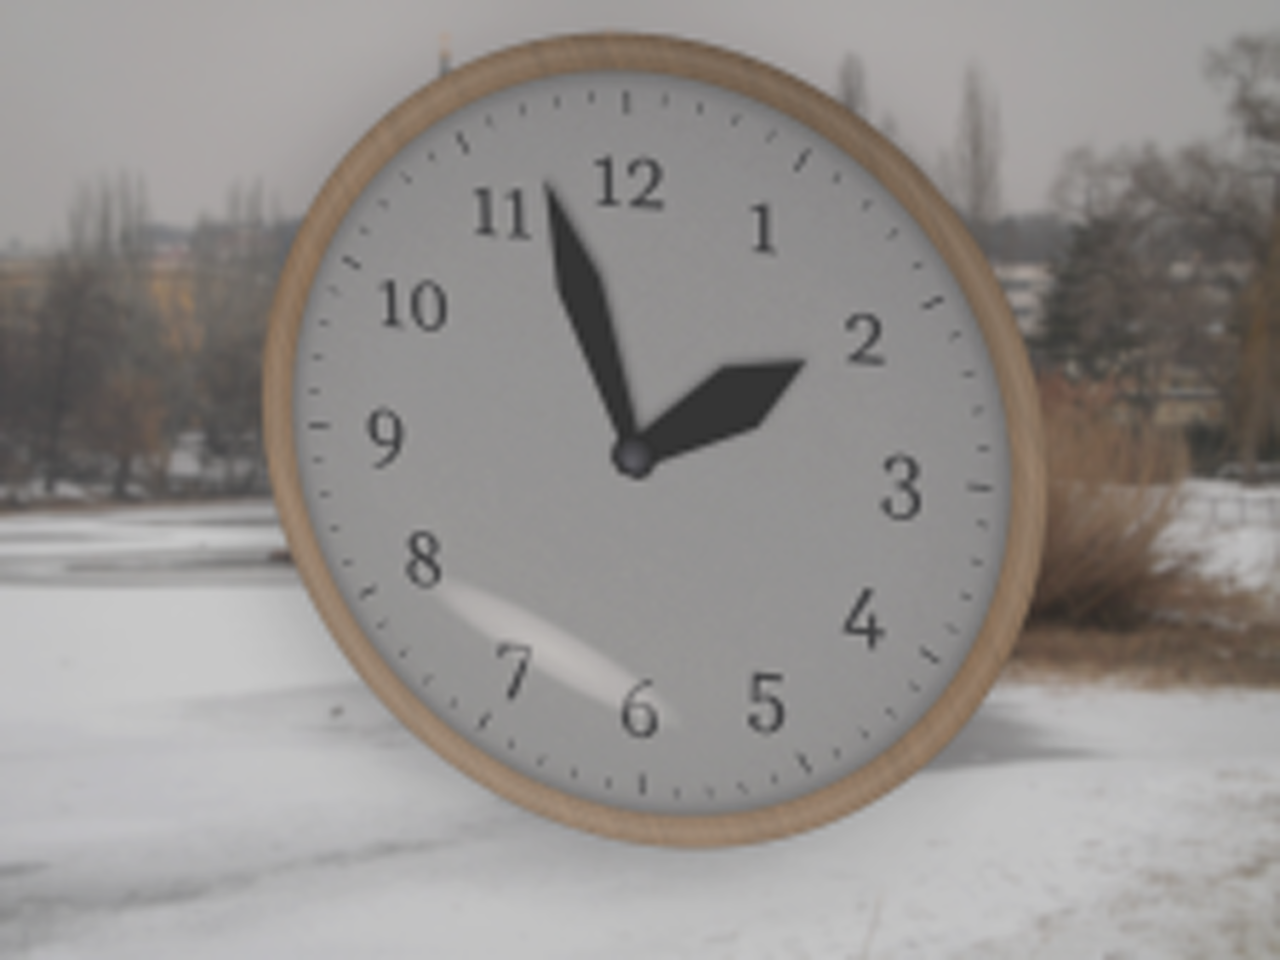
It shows {"hour": 1, "minute": 57}
